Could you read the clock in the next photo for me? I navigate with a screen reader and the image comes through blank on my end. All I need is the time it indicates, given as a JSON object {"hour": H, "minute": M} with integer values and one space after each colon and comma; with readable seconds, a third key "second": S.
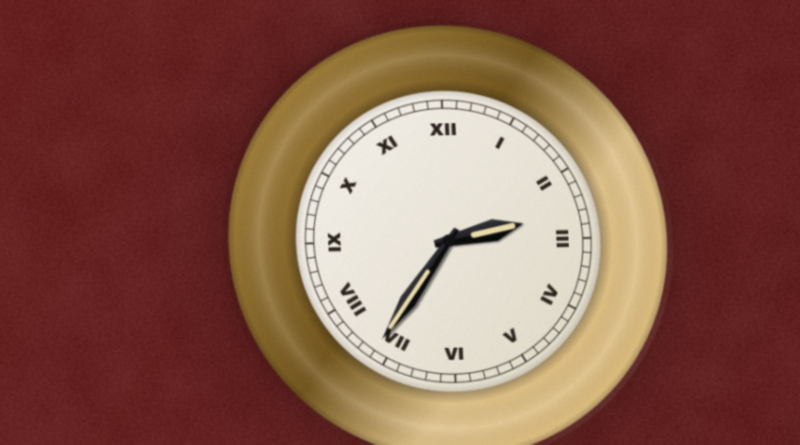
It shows {"hour": 2, "minute": 36}
